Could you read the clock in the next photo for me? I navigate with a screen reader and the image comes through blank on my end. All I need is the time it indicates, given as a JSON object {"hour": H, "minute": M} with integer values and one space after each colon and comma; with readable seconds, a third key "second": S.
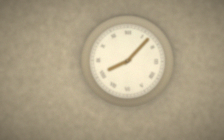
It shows {"hour": 8, "minute": 7}
